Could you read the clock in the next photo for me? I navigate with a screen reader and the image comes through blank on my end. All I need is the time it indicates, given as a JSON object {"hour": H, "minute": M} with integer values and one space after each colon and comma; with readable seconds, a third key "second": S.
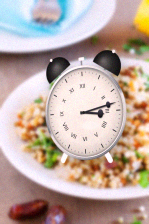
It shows {"hour": 3, "minute": 13}
